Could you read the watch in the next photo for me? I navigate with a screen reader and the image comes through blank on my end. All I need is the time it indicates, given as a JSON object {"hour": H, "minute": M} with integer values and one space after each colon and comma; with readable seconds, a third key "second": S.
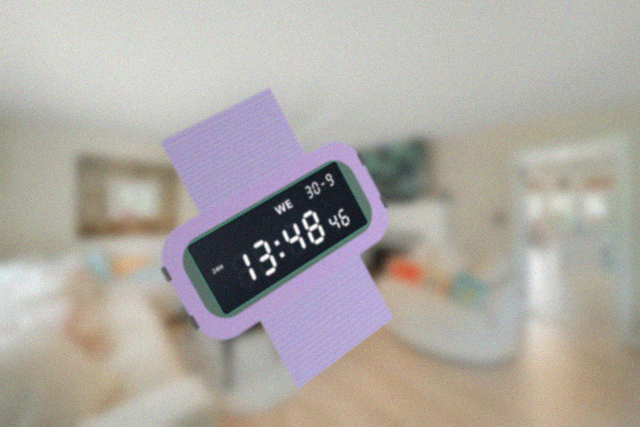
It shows {"hour": 13, "minute": 48, "second": 46}
